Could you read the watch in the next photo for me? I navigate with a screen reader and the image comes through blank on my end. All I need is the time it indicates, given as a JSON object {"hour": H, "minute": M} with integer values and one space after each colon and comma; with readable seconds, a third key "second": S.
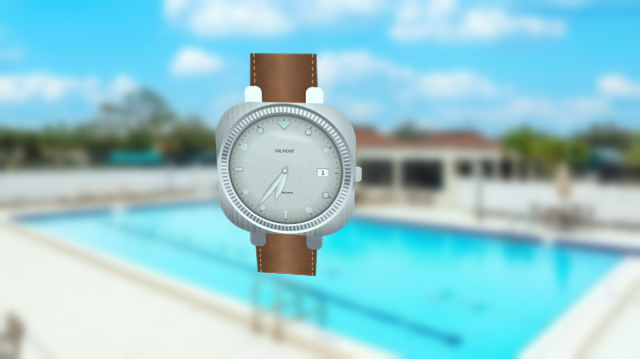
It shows {"hour": 6, "minute": 36}
